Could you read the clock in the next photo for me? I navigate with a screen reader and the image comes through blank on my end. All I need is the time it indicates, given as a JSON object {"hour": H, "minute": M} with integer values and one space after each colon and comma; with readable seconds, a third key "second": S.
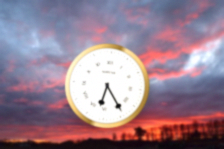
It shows {"hour": 6, "minute": 24}
